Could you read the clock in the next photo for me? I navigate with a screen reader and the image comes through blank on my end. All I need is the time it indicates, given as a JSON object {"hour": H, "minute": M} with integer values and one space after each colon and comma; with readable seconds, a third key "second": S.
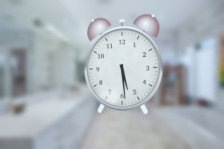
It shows {"hour": 5, "minute": 29}
